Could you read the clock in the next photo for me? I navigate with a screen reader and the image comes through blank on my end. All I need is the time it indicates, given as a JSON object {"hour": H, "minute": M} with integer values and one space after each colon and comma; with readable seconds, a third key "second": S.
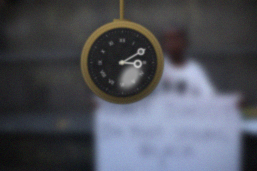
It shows {"hour": 3, "minute": 10}
